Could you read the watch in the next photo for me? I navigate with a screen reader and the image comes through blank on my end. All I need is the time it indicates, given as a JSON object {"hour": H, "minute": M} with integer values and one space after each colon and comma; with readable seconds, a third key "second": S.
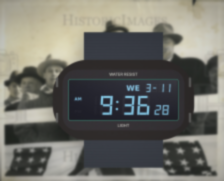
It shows {"hour": 9, "minute": 36, "second": 28}
